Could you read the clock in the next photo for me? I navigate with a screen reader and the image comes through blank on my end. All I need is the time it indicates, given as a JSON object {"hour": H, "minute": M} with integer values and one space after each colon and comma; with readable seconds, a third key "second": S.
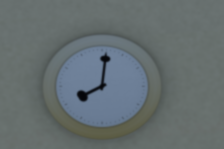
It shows {"hour": 8, "minute": 1}
